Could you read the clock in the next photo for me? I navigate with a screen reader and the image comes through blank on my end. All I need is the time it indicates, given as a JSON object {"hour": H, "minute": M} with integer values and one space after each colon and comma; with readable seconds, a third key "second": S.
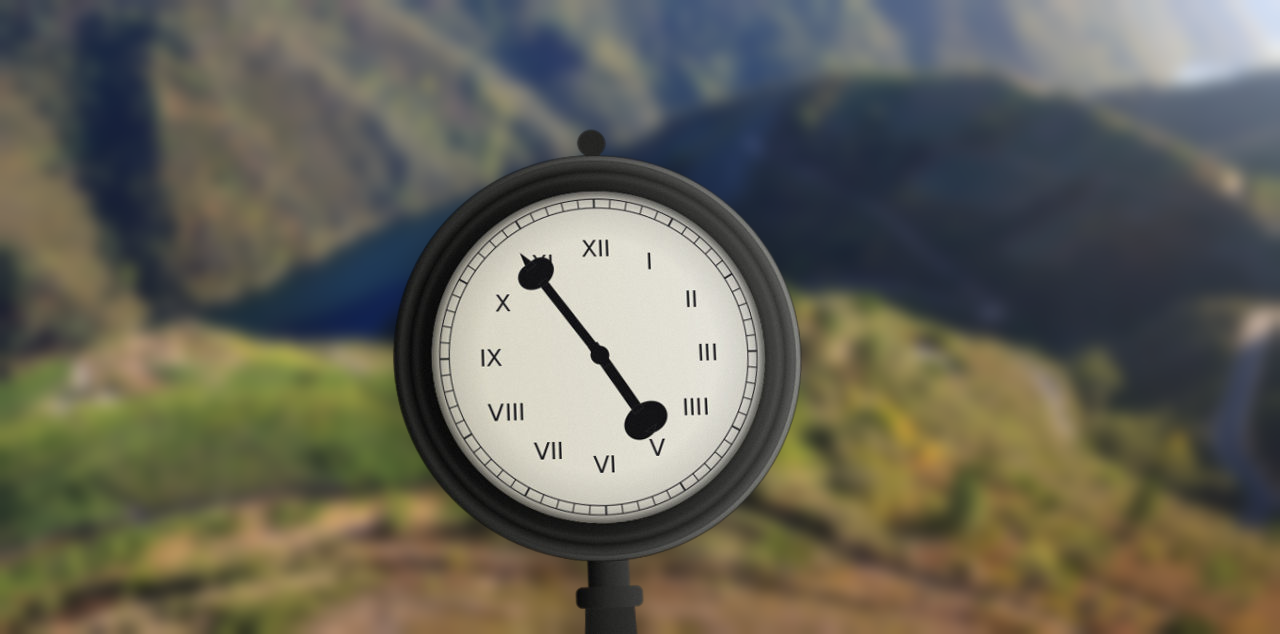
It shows {"hour": 4, "minute": 54}
